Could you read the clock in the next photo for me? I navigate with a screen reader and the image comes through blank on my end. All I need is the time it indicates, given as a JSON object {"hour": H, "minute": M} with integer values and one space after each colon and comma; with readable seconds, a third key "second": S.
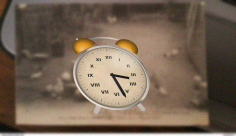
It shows {"hour": 3, "minute": 27}
